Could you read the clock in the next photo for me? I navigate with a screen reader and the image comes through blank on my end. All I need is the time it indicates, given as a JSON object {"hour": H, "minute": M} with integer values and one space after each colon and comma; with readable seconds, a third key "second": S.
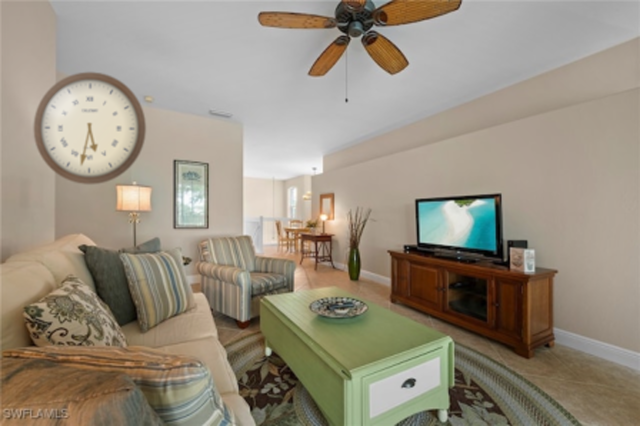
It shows {"hour": 5, "minute": 32}
